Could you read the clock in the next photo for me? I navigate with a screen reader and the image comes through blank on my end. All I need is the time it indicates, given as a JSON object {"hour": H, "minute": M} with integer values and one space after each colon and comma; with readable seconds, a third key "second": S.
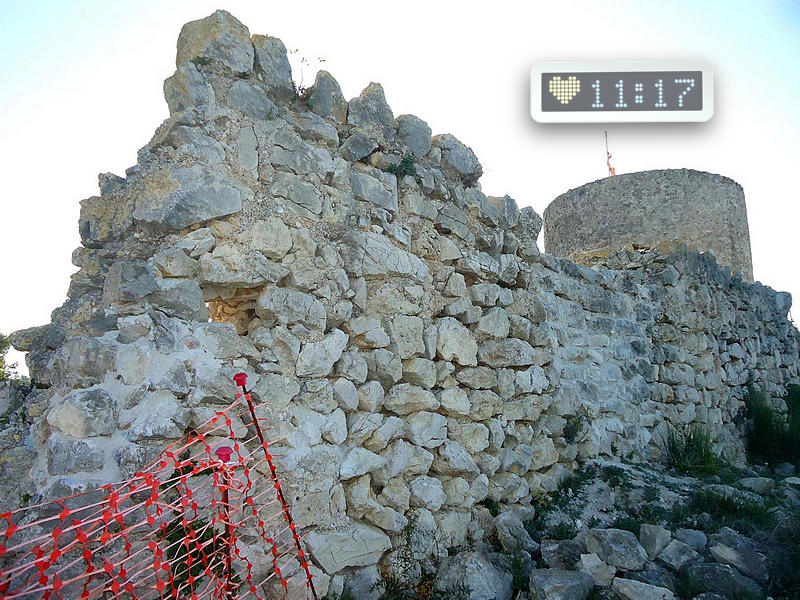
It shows {"hour": 11, "minute": 17}
